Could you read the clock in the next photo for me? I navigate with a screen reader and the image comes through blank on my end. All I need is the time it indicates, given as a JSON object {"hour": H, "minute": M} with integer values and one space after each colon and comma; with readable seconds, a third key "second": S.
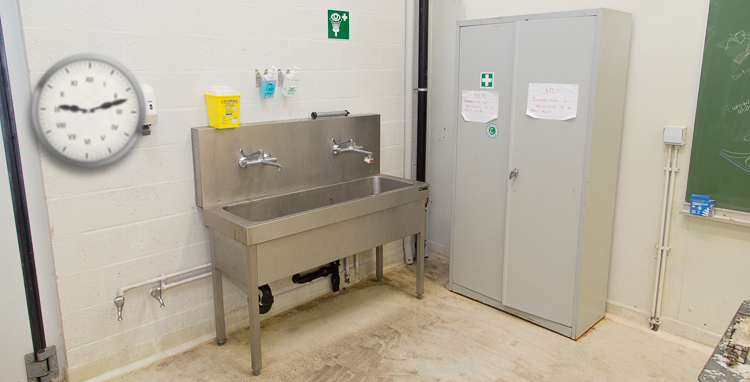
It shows {"hour": 9, "minute": 12}
